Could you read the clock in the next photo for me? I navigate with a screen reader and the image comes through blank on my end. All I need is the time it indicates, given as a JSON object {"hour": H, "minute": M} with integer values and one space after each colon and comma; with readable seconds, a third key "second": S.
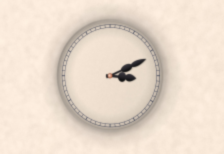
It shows {"hour": 3, "minute": 11}
